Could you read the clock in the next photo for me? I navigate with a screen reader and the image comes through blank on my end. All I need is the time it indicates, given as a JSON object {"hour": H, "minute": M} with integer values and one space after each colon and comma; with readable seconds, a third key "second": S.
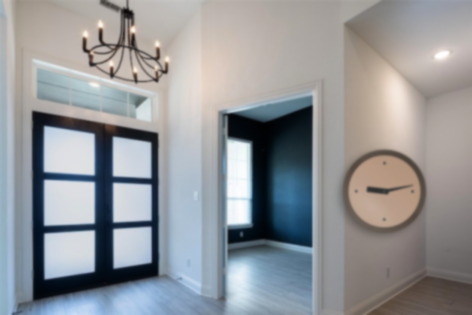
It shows {"hour": 9, "minute": 13}
